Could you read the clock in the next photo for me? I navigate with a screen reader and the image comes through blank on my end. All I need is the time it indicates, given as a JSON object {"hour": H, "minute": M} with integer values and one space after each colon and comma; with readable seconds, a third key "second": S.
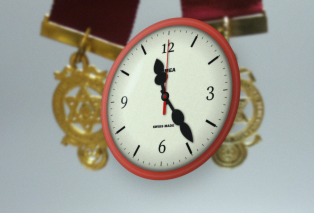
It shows {"hour": 11, "minute": 24, "second": 0}
